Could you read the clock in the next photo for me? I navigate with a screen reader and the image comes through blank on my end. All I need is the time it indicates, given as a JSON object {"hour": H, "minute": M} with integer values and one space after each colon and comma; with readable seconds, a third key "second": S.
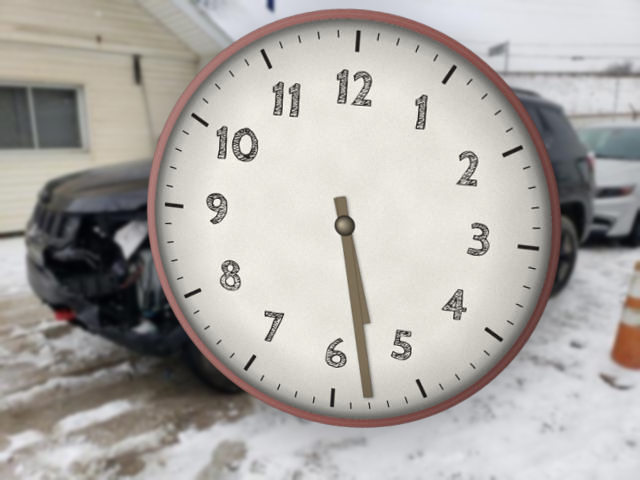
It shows {"hour": 5, "minute": 28}
